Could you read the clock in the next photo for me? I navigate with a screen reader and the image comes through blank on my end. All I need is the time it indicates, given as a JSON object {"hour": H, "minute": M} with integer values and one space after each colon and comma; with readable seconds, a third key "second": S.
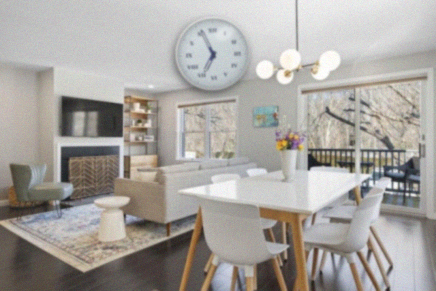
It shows {"hour": 6, "minute": 56}
